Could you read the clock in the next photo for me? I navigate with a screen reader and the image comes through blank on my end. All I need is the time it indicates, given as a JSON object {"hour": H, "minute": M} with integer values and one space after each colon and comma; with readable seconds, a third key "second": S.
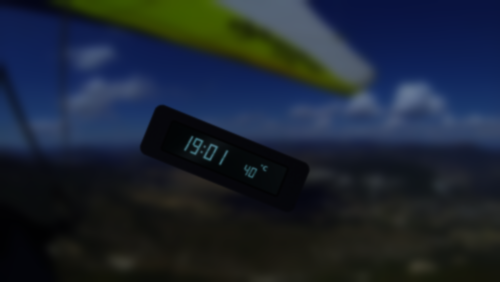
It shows {"hour": 19, "minute": 1}
